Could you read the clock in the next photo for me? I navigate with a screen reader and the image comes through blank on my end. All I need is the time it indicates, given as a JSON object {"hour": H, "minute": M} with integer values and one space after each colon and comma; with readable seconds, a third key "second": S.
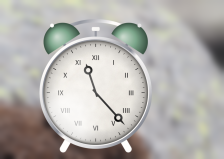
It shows {"hour": 11, "minute": 23}
